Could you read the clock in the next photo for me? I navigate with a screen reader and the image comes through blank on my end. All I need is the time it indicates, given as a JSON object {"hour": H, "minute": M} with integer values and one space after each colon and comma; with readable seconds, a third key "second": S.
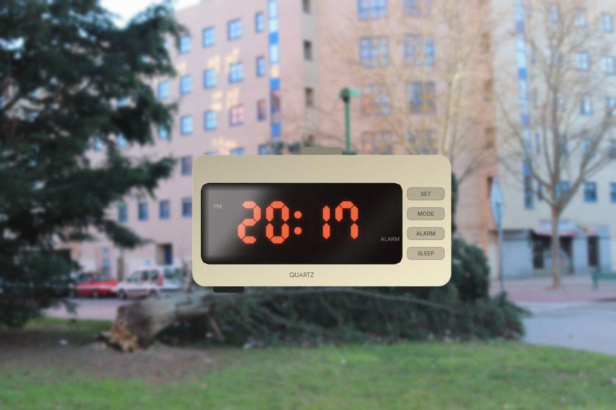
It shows {"hour": 20, "minute": 17}
